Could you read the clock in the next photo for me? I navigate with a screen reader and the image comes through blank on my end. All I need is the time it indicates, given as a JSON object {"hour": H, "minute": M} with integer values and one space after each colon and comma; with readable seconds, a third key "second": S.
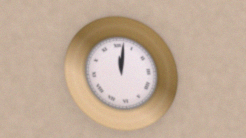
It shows {"hour": 12, "minute": 2}
